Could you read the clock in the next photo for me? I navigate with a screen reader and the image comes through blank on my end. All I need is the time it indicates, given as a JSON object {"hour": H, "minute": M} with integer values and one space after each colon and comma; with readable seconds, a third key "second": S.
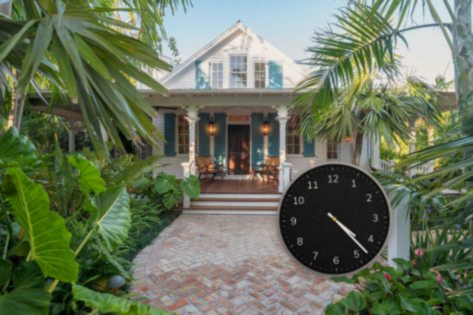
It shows {"hour": 4, "minute": 23}
